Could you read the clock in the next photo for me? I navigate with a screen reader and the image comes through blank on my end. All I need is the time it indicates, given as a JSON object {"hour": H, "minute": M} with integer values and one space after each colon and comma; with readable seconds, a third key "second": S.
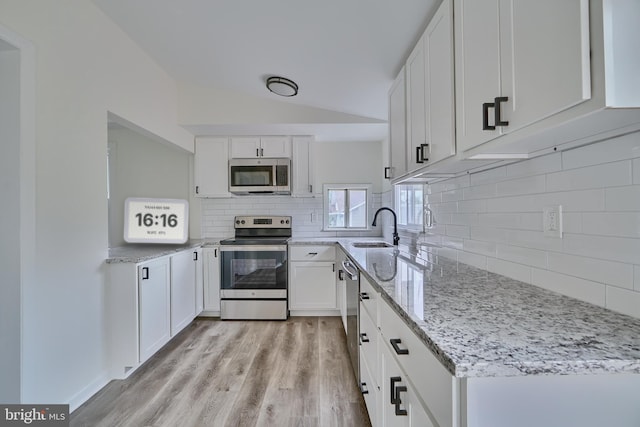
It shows {"hour": 16, "minute": 16}
